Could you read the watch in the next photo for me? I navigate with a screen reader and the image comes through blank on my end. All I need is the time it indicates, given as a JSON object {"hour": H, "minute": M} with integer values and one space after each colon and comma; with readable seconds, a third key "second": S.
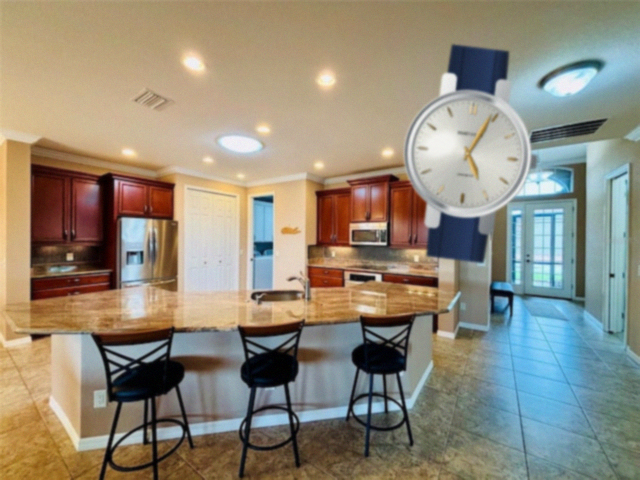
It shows {"hour": 5, "minute": 4}
